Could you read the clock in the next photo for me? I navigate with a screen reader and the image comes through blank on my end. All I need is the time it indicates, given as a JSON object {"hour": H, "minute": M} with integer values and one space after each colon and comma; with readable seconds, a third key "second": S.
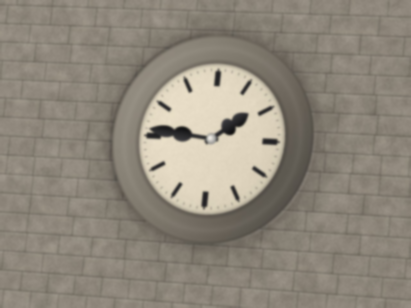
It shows {"hour": 1, "minute": 46}
